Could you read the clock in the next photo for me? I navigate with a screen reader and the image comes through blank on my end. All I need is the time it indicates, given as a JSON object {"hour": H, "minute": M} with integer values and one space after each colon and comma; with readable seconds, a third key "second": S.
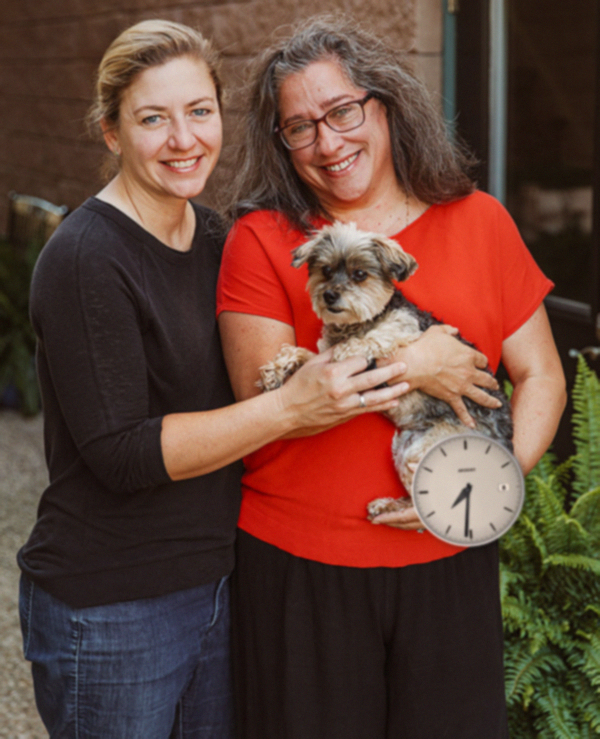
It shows {"hour": 7, "minute": 31}
